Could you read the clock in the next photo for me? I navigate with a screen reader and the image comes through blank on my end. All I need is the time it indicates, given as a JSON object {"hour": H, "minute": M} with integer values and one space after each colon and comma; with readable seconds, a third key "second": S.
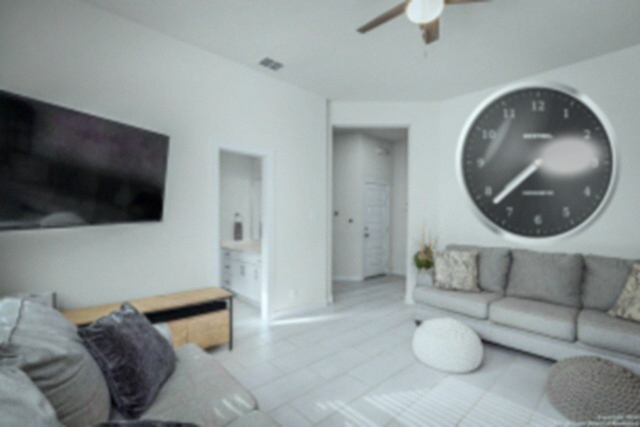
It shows {"hour": 7, "minute": 38}
